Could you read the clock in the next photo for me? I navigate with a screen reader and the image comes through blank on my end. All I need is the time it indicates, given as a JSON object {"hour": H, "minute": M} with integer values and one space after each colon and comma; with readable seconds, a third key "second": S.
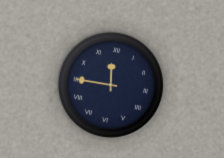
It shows {"hour": 11, "minute": 45}
